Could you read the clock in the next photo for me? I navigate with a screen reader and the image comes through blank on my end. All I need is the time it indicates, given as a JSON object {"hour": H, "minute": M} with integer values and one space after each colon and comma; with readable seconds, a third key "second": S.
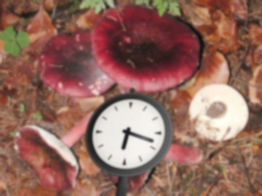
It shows {"hour": 6, "minute": 18}
